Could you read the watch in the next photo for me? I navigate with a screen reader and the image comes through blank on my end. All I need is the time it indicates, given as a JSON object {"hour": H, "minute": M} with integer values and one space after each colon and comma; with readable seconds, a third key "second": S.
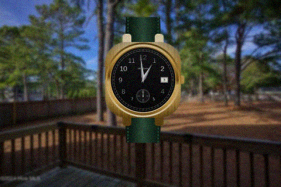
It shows {"hour": 12, "minute": 59}
